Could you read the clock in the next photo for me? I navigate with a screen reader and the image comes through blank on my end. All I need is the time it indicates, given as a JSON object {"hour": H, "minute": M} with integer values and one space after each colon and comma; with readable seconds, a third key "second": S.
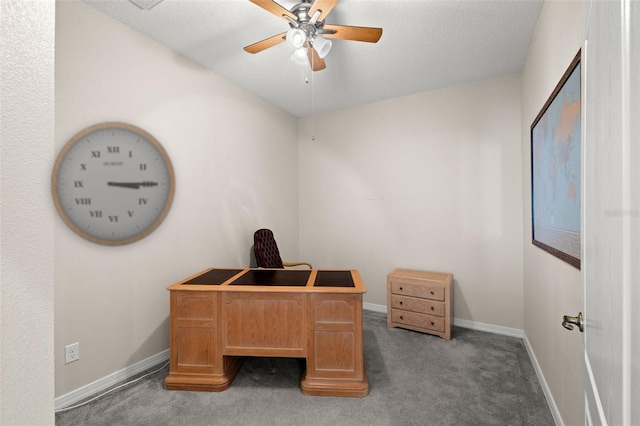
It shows {"hour": 3, "minute": 15}
